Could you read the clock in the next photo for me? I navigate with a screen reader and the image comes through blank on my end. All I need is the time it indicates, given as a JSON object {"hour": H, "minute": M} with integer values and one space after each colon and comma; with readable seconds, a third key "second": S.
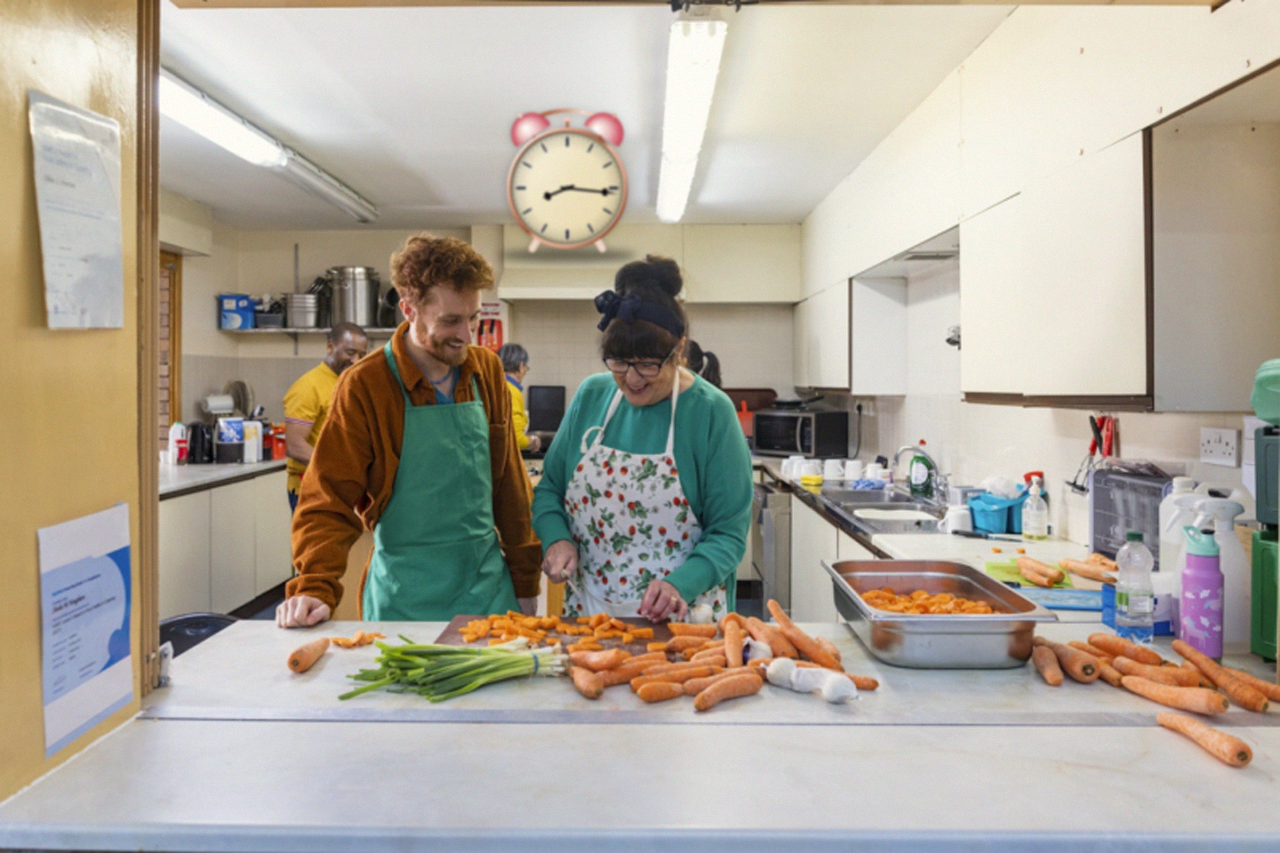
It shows {"hour": 8, "minute": 16}
